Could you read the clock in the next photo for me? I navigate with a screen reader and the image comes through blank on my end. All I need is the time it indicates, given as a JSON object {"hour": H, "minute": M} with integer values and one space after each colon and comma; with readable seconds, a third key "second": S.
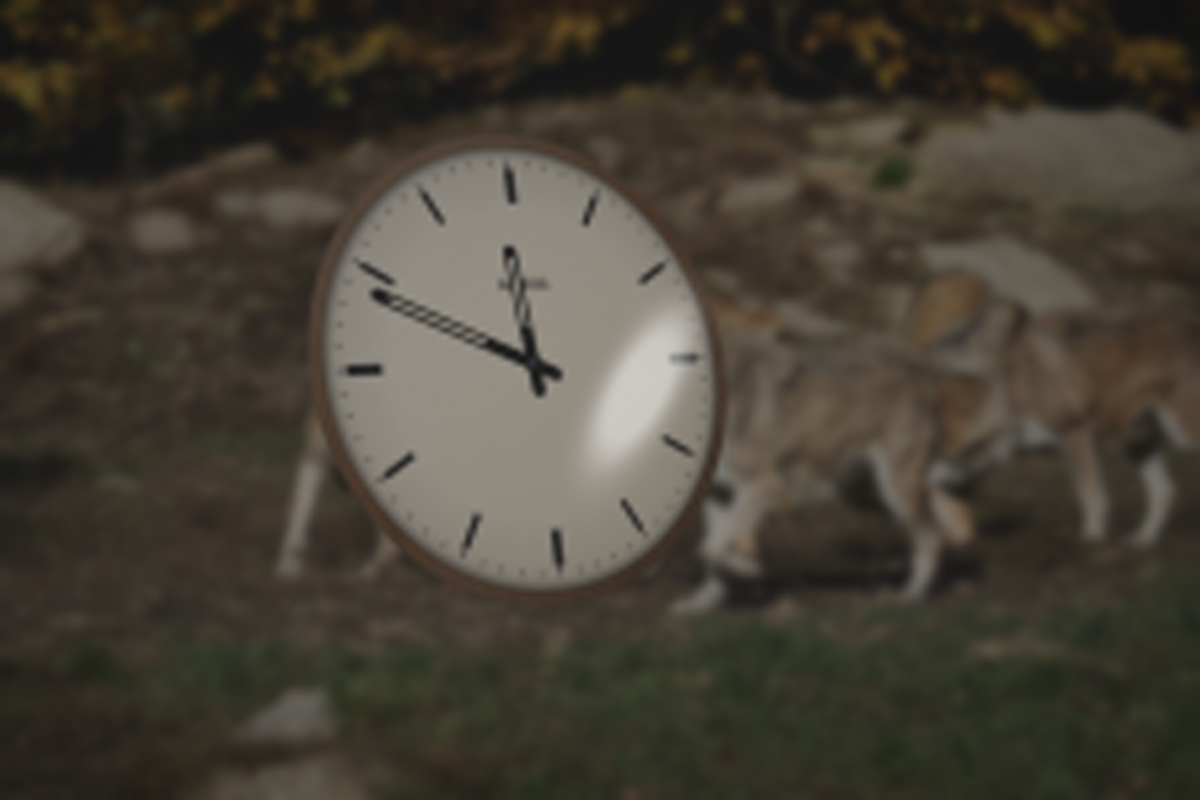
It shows {"hour": 11, "minute": 49}
